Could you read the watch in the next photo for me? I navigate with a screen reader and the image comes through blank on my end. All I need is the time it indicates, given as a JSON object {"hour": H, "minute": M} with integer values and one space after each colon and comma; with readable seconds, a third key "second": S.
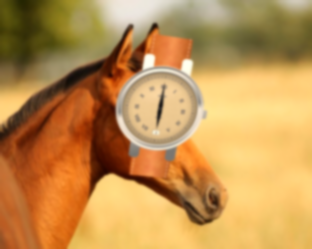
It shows {"hour": 6, "minute": 0}
